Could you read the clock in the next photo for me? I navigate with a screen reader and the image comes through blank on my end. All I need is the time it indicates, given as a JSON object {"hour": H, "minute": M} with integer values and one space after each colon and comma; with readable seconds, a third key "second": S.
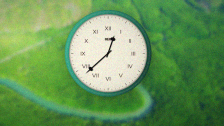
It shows {"hour": 12, "minute": 38}
